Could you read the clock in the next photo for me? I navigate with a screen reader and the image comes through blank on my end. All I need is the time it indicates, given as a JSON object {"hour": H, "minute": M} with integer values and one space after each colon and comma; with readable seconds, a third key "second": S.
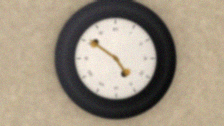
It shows {"hour": 4, "minute": 51}
